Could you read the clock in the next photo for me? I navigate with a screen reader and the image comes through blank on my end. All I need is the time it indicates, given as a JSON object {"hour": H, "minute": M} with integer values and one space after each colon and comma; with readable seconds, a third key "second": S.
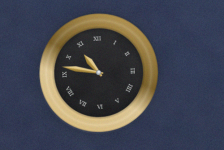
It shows {"hour": 10, "minute": 47}
